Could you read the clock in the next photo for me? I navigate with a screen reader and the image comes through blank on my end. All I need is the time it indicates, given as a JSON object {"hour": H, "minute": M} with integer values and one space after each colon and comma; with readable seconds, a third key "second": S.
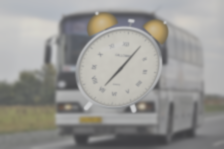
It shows {"hour": 7, "minute": 5}
